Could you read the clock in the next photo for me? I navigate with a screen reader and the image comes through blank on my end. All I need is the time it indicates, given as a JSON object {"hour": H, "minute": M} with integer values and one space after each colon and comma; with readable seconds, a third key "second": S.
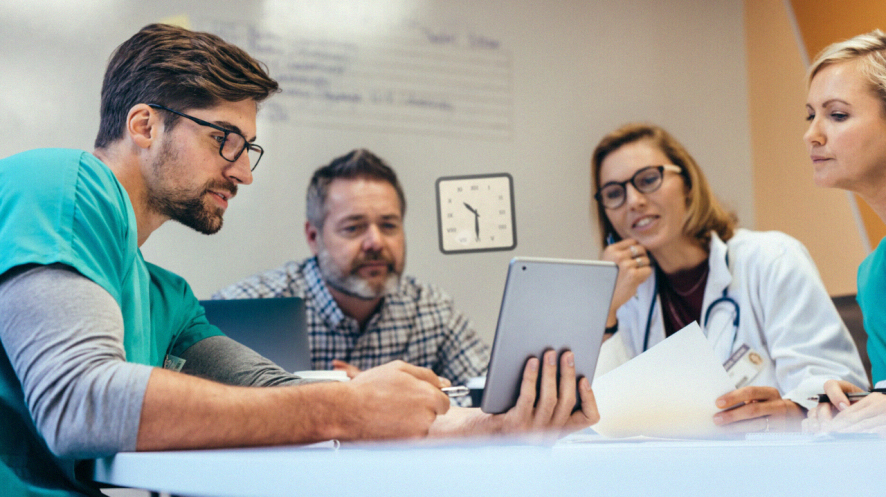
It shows {"hour": 10, "minute": 30}
